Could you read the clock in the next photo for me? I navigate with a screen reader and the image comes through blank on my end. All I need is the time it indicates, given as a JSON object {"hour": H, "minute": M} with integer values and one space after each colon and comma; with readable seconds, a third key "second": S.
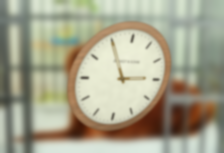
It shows {"hour": 2, "minute": 55}
